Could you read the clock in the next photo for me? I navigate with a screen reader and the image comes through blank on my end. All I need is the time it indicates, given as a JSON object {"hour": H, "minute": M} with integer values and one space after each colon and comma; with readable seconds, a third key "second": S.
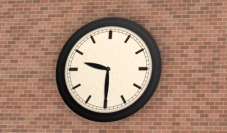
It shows {"hour": 9, "minute": 30}
